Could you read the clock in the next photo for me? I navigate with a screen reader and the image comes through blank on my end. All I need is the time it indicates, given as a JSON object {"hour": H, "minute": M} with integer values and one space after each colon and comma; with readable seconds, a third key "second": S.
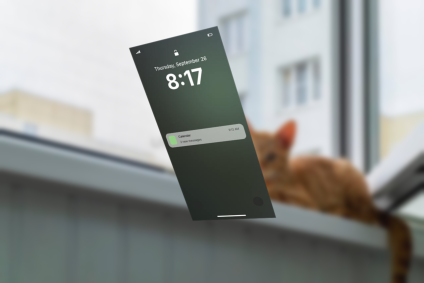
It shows {"hour": 8, "minute": 17}
